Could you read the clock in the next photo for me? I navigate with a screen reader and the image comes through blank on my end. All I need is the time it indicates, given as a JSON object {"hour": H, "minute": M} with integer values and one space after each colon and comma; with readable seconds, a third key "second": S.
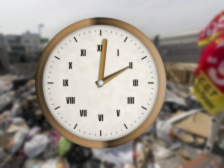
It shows {"hour": 2, "minute": 1}
